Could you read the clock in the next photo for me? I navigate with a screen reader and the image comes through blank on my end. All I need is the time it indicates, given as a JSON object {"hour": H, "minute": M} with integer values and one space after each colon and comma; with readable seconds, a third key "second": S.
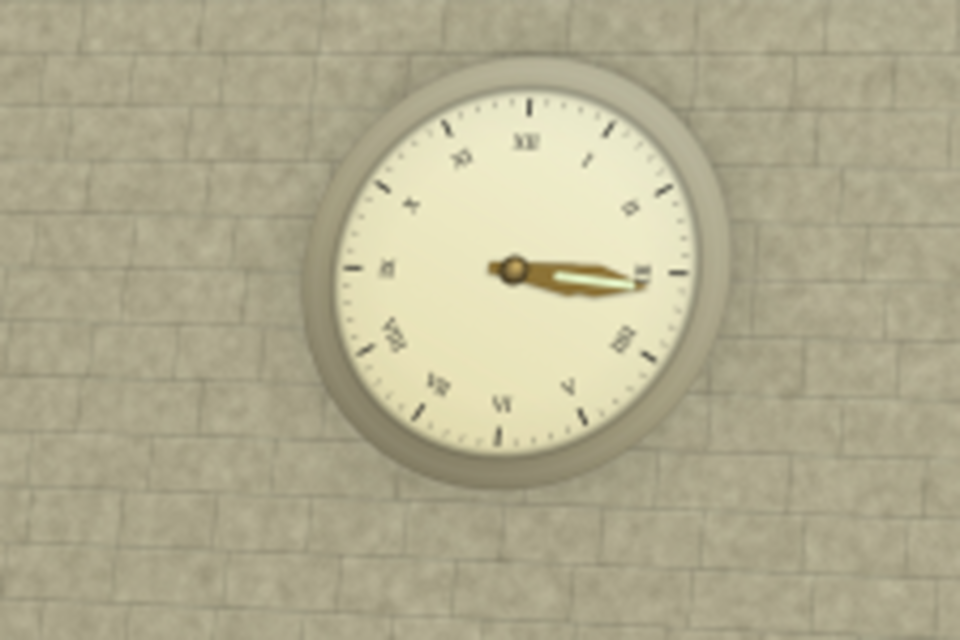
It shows {"hour": 3, "minute": 16}
